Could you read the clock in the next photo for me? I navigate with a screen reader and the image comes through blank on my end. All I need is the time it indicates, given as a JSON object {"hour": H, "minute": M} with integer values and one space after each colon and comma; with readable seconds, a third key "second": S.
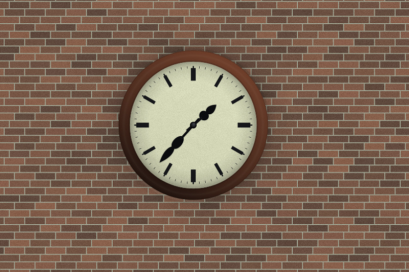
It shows {"hour": 1, "minute": 37}
